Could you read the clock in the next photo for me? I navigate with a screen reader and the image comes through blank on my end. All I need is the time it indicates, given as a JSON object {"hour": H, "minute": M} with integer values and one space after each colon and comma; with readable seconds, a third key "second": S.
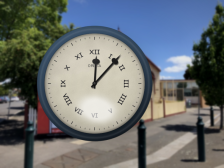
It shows {"hour": 12, "minute": 7}
